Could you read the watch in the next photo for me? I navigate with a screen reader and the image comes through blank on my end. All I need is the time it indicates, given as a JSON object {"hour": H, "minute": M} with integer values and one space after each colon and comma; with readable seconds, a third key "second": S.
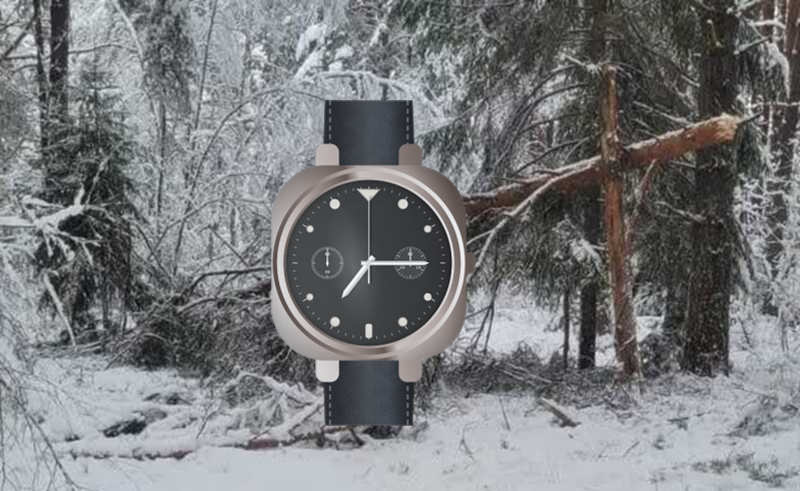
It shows {"hour": 7, "minute": 15}
